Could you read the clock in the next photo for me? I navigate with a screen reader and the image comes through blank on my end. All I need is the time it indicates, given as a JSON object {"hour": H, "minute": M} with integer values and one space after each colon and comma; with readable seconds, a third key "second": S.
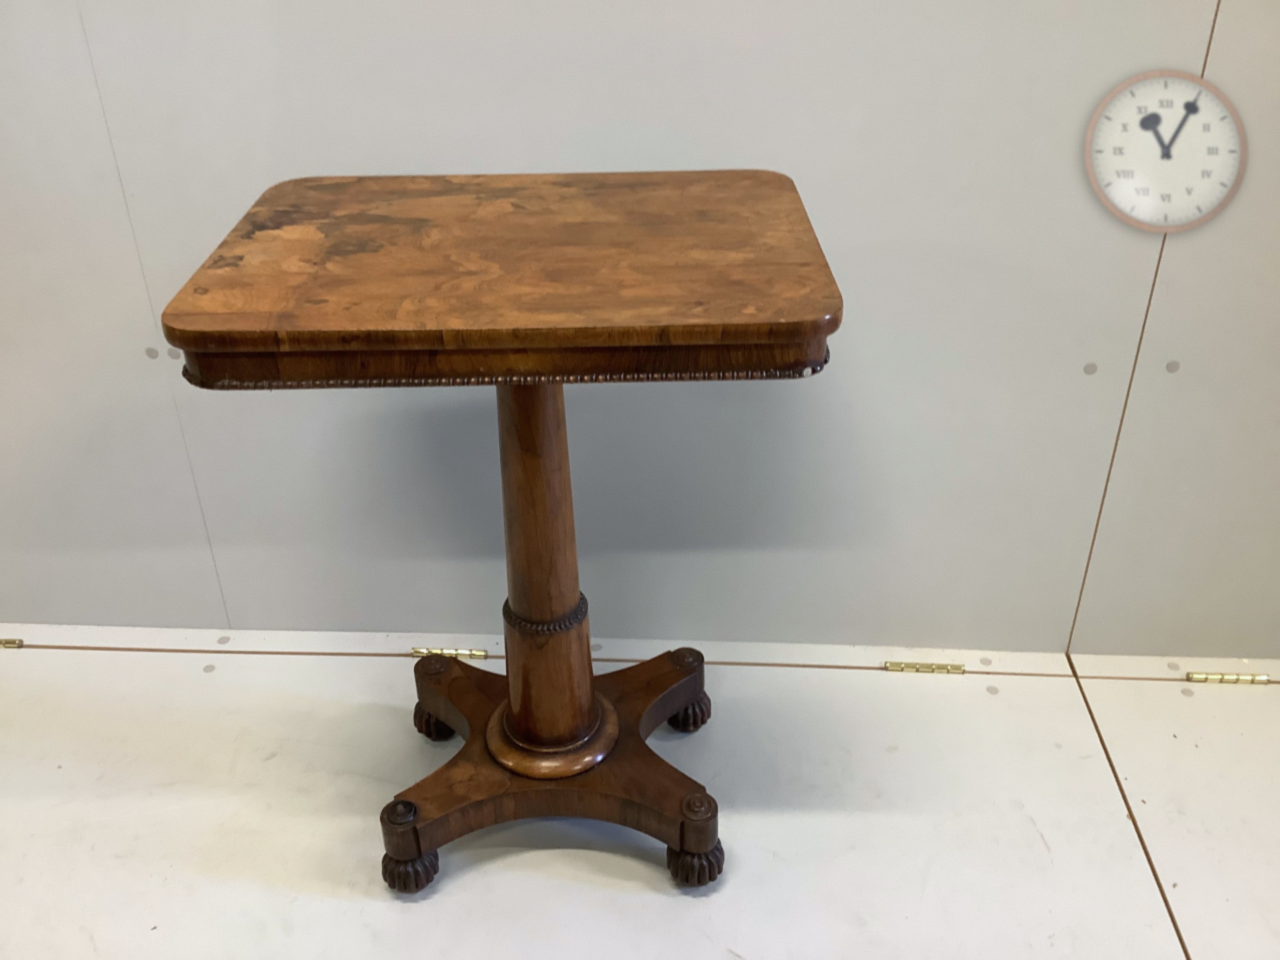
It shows {"hour": 11, "minute": 5}
